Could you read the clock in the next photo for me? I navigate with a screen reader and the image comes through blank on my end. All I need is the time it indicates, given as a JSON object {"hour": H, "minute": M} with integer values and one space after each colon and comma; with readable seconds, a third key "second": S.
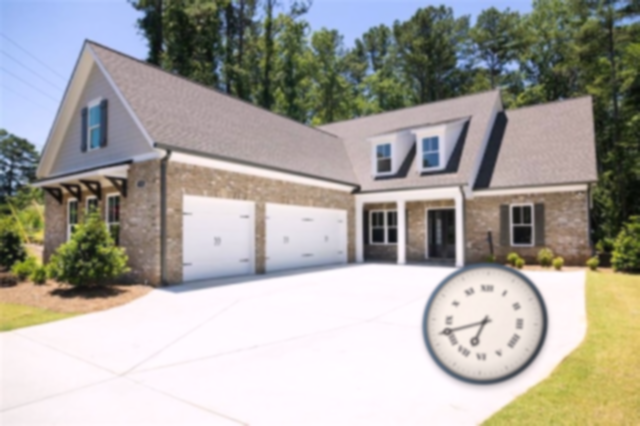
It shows {"hour": 6, "minute": 42}
